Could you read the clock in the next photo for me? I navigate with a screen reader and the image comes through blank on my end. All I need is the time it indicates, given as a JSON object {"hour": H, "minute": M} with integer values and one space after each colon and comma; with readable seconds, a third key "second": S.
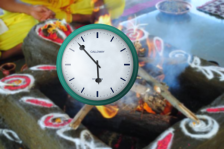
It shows {"hour": 5, "minute": 53}
